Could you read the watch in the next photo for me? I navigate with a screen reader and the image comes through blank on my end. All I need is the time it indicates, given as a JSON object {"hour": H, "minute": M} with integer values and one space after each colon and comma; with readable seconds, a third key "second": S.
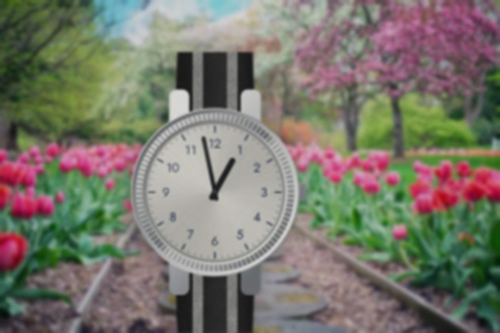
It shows {"hour": 12, "minute": 58}
